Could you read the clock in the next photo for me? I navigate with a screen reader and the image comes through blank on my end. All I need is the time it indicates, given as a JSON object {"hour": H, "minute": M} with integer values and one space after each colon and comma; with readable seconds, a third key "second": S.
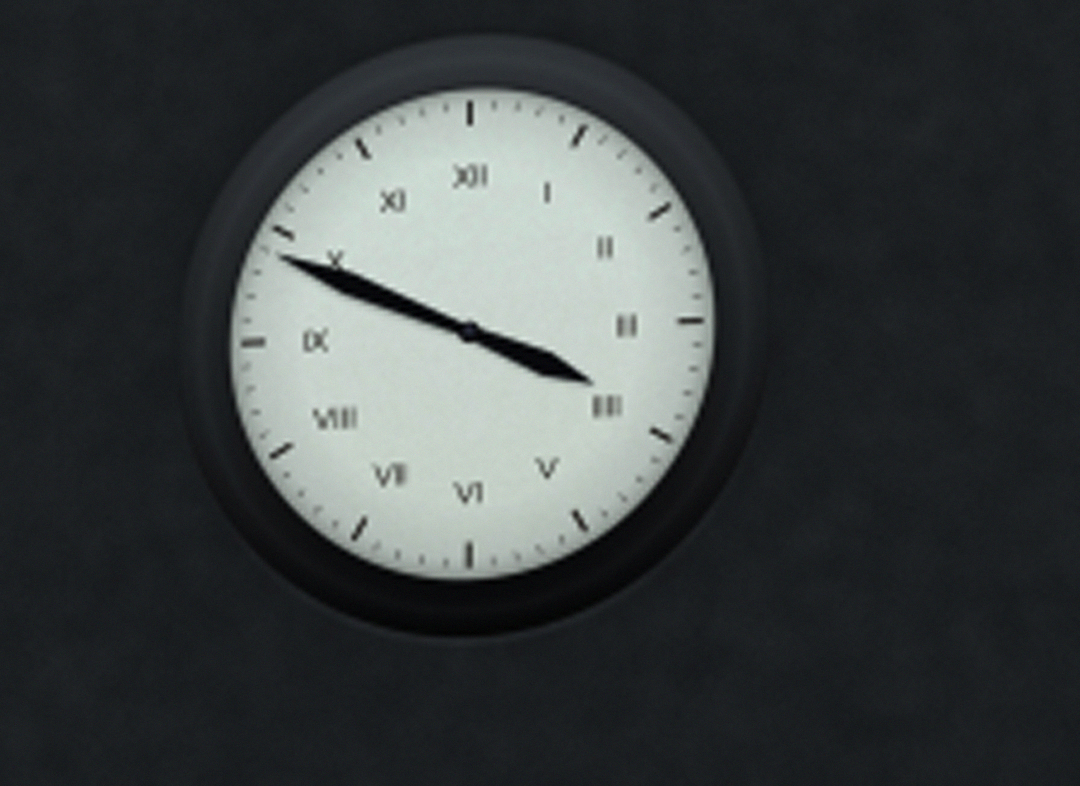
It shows {"hour": 3, "minute": 49}
